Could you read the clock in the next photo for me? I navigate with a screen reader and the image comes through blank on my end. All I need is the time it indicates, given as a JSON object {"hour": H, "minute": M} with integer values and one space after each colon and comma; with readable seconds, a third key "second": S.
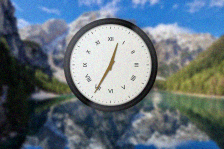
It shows {"hour": 12, "minute": 35}
